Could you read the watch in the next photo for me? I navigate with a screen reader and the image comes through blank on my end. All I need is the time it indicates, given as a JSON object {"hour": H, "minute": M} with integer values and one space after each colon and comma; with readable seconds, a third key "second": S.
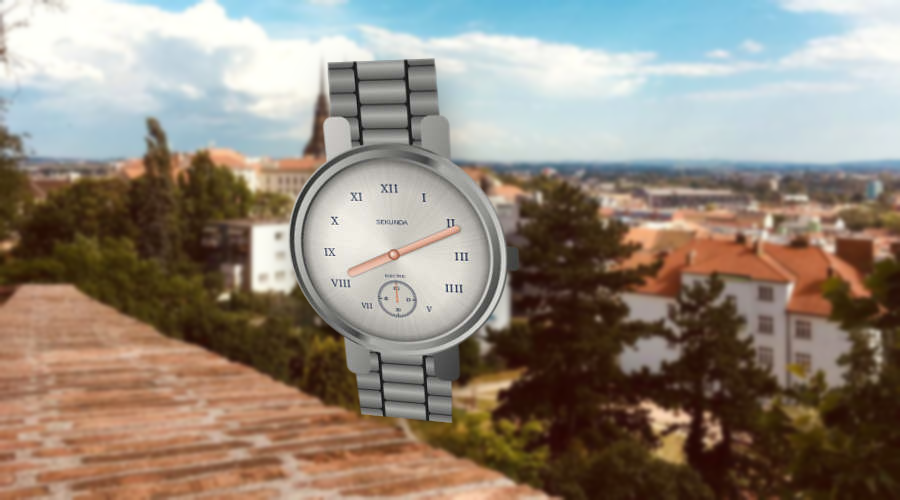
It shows {"hour": 8, "minute": 11}
